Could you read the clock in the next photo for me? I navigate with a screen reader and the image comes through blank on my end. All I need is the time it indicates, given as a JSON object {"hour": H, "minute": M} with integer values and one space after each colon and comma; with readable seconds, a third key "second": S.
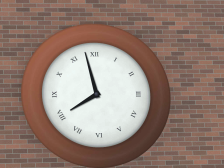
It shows {"hour": 7, "minute": 58}
